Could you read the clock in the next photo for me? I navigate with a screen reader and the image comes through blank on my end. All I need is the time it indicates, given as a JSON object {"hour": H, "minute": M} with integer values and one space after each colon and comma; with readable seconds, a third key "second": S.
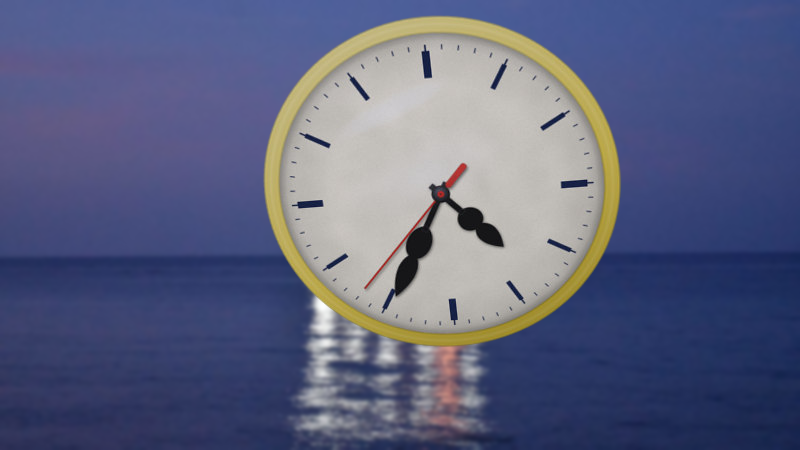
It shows {"hour": 4, "minute": 34, "second": 37}
